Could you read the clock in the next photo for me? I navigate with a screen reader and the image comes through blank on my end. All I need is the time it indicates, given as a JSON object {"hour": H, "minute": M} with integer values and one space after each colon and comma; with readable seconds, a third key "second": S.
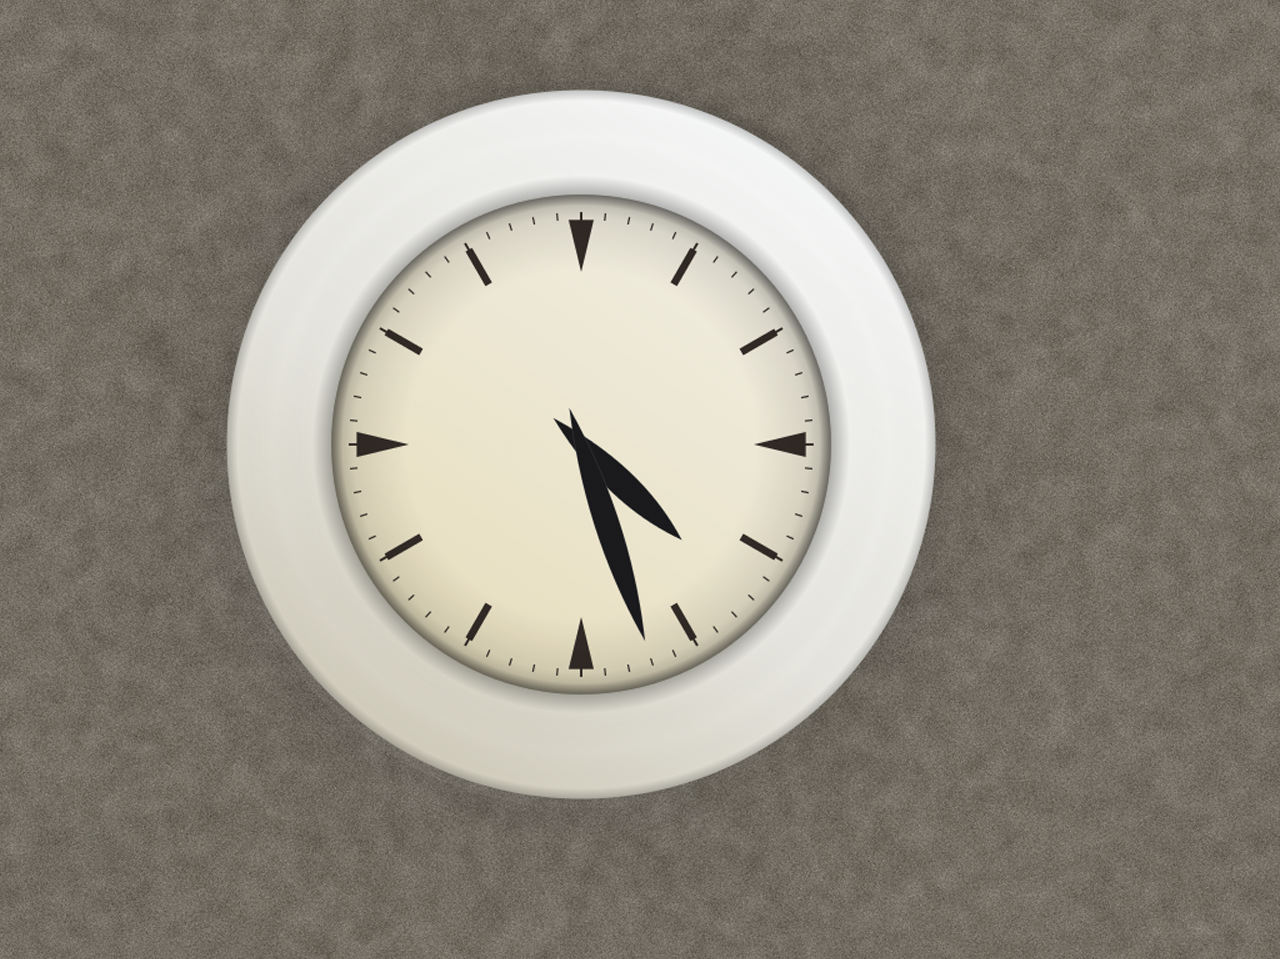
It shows {"hour": 4, "minute": 27}
